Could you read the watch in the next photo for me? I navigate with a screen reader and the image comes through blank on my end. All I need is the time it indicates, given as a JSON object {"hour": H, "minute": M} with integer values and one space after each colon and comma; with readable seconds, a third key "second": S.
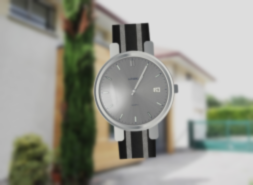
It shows {"hour": 1, "minute": 5}
